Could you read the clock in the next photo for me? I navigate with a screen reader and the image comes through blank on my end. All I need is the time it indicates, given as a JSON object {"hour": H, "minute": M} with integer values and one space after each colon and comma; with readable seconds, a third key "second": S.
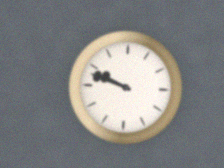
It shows {"hour": 9, "minute": 48}
